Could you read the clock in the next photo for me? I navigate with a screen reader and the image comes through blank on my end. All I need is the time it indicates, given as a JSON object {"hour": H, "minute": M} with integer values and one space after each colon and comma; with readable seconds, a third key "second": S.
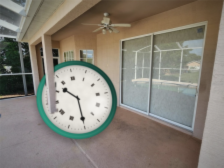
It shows {"hour": 10, "minute": 30}
